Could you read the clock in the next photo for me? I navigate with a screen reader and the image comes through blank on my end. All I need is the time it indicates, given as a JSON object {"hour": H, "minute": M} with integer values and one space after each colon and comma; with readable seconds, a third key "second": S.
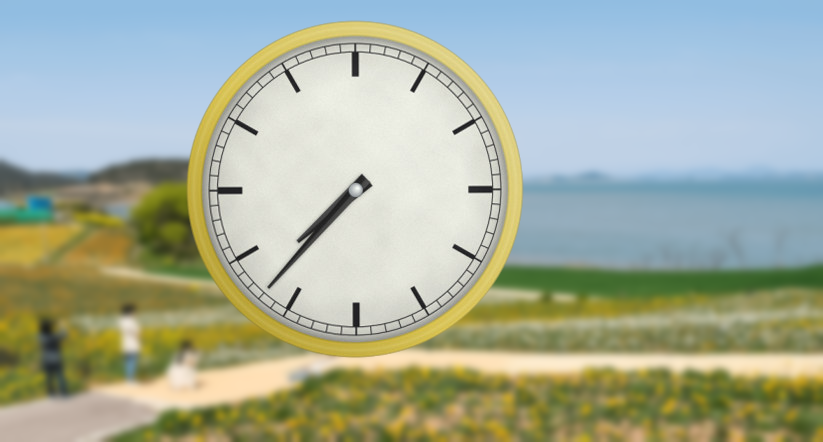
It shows {"hour": 7, "minute": 37}
